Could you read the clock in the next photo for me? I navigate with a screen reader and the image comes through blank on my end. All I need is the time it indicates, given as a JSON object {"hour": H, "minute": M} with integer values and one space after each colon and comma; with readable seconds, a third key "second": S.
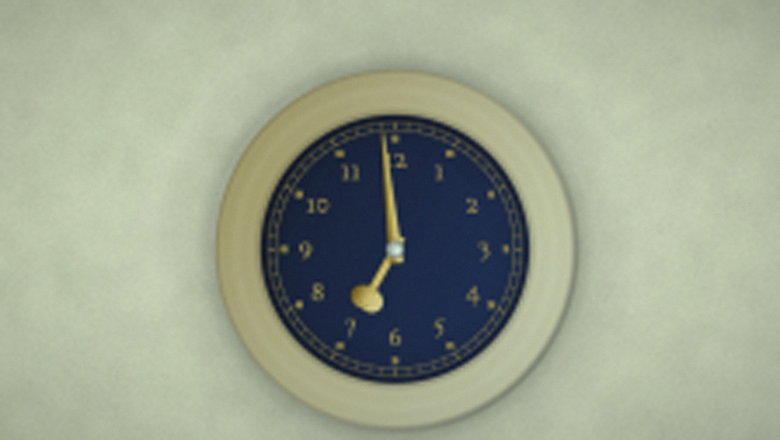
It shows {"hour": 6, "minute": 59}
